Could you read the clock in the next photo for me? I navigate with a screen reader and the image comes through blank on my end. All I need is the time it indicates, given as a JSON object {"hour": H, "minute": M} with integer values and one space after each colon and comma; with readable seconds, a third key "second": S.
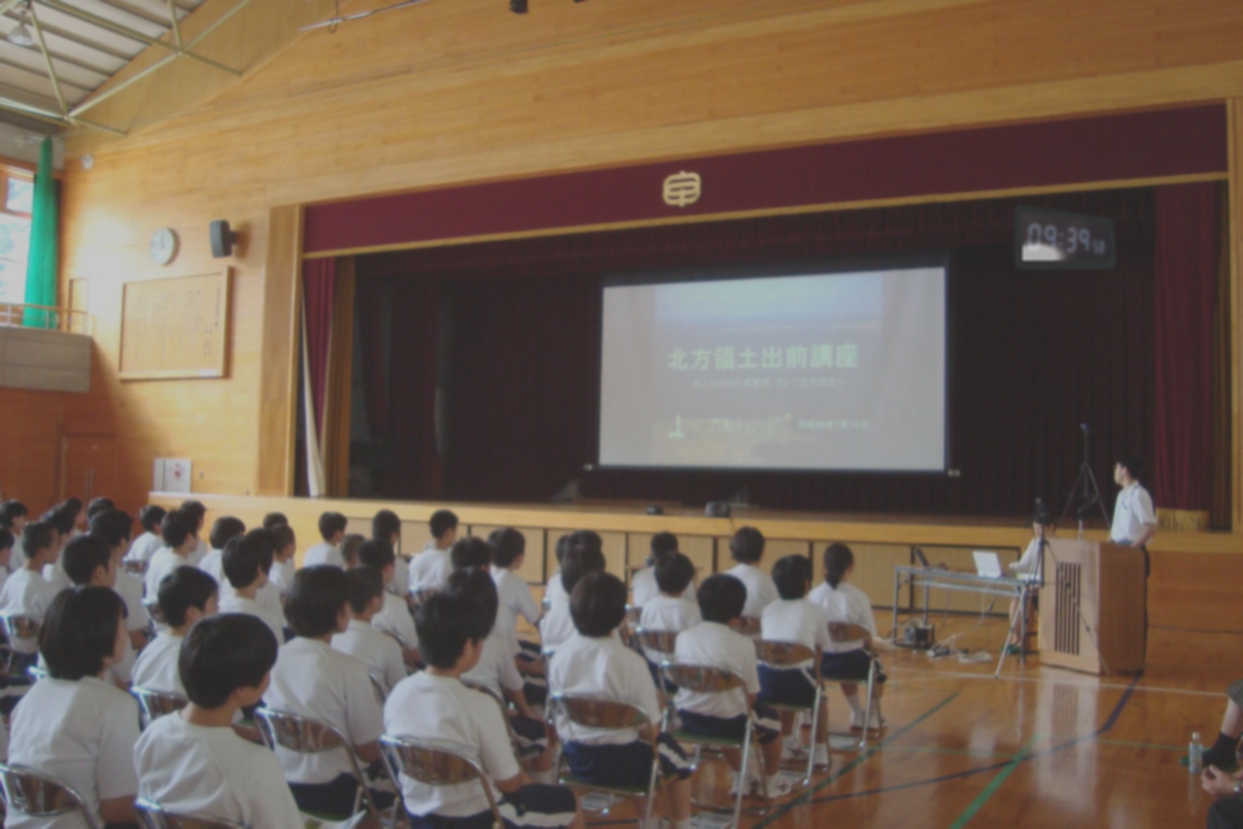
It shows {"hour": 9, "minute": 39}
